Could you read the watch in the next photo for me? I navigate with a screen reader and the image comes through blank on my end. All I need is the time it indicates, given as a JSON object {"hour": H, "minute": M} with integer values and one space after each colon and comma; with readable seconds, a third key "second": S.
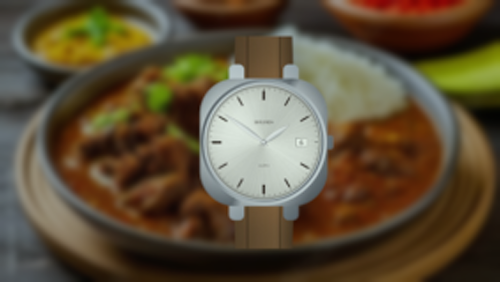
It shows {"hour": 1, "minute": 51}
